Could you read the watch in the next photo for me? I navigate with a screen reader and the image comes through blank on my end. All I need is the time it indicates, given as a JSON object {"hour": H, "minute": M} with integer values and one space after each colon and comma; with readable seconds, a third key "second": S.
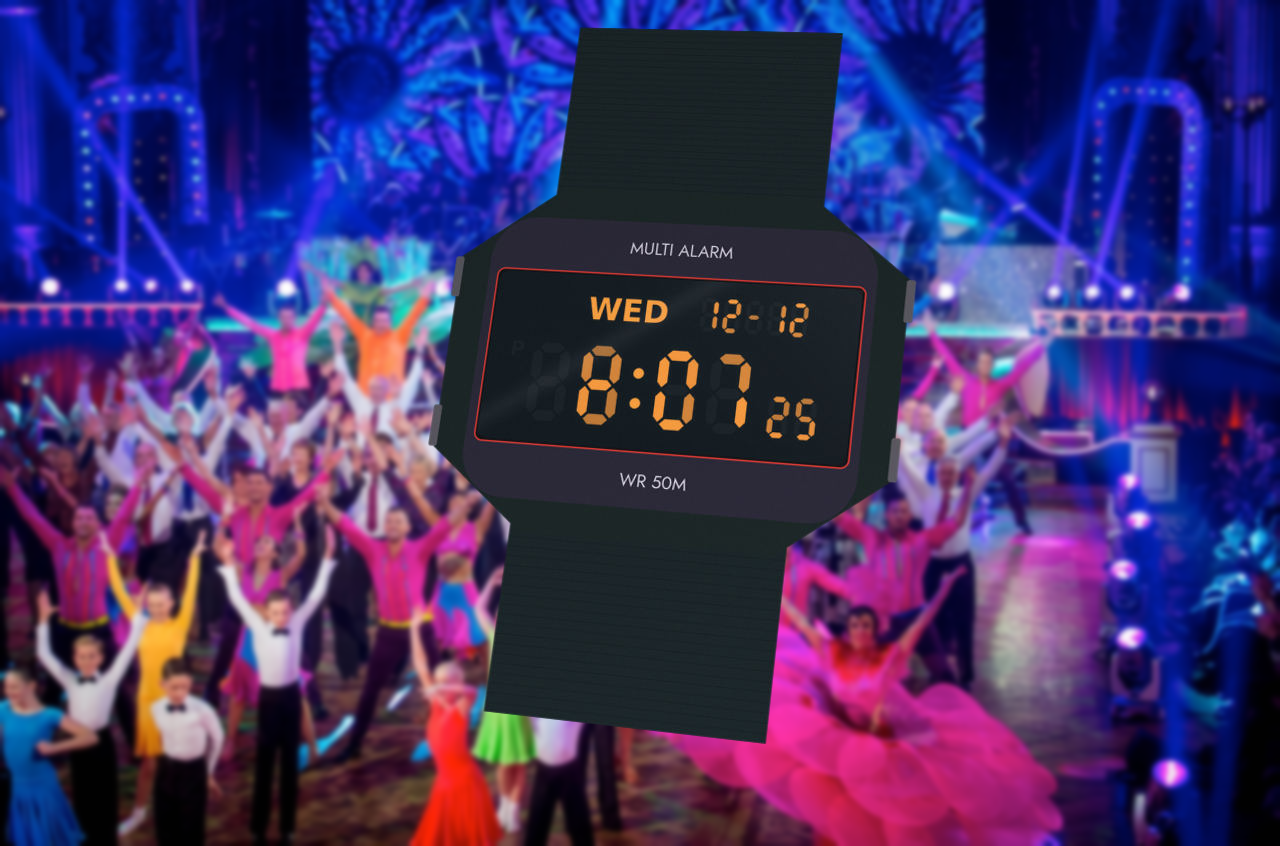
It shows {"hour": 8, "minute": 7, "second": 25}
